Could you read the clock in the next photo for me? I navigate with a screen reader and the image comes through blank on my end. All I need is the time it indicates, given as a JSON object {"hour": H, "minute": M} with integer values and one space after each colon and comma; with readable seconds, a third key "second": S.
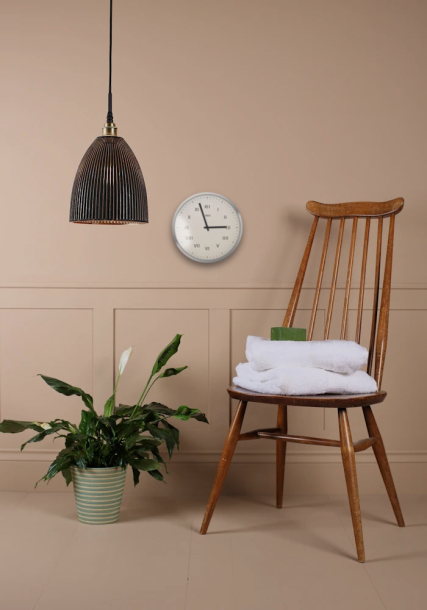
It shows {"hour": 2, "minute": 57}
